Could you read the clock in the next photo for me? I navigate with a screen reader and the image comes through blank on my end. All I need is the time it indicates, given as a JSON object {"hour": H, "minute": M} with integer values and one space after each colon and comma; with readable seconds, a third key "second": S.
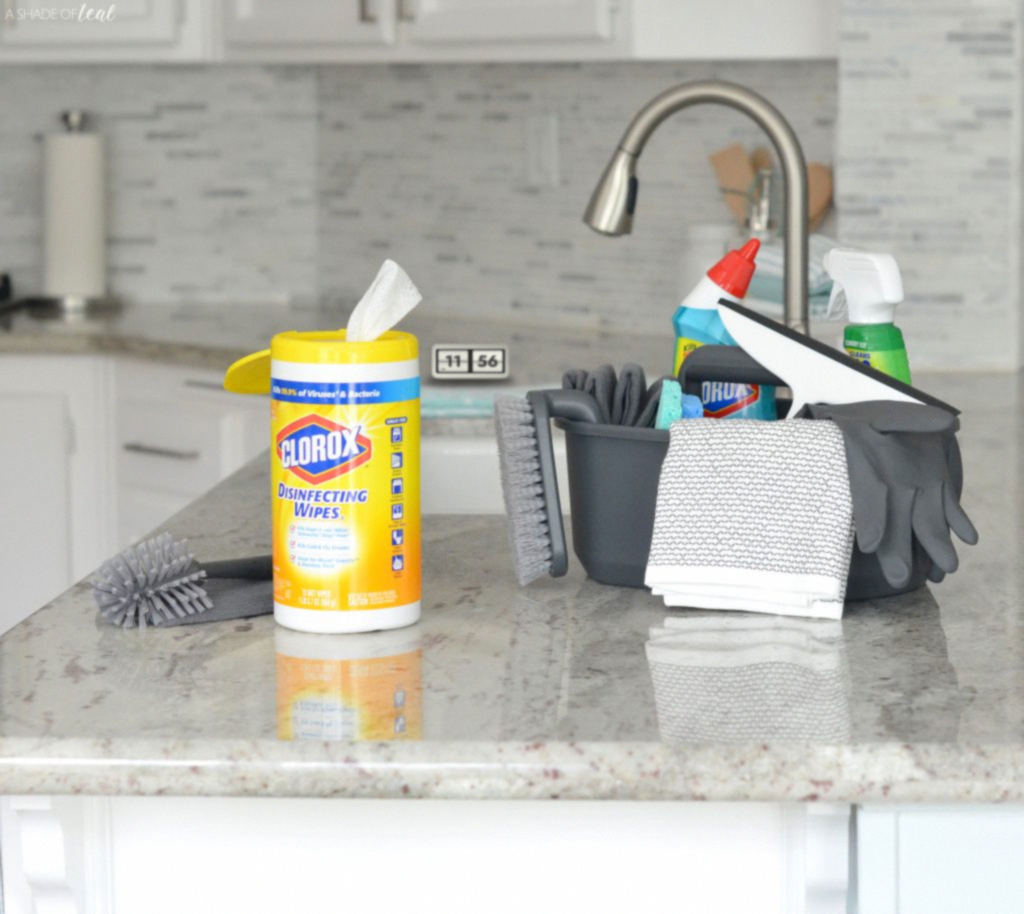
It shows {"hour": 11, "minute": 56}
